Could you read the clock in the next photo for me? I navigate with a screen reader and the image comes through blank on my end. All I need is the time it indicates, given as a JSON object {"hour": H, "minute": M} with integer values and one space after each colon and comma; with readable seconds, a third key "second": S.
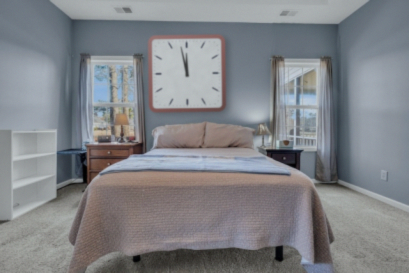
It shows {"hour": 11, "minute": 58}
